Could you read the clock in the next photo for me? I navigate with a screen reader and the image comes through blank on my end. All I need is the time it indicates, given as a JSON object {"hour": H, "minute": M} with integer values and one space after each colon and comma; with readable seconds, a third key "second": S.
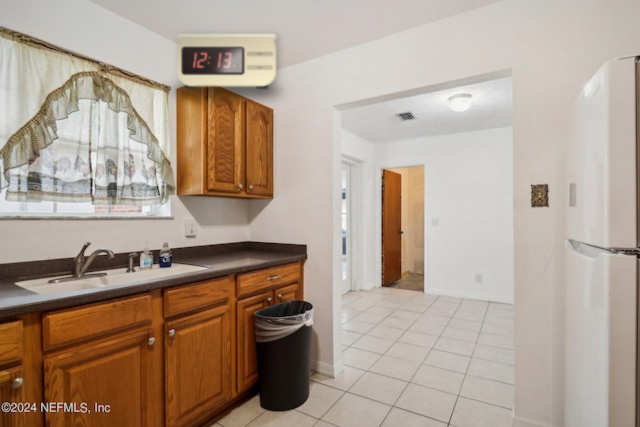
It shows {"hour": 12, "minute": 13}
